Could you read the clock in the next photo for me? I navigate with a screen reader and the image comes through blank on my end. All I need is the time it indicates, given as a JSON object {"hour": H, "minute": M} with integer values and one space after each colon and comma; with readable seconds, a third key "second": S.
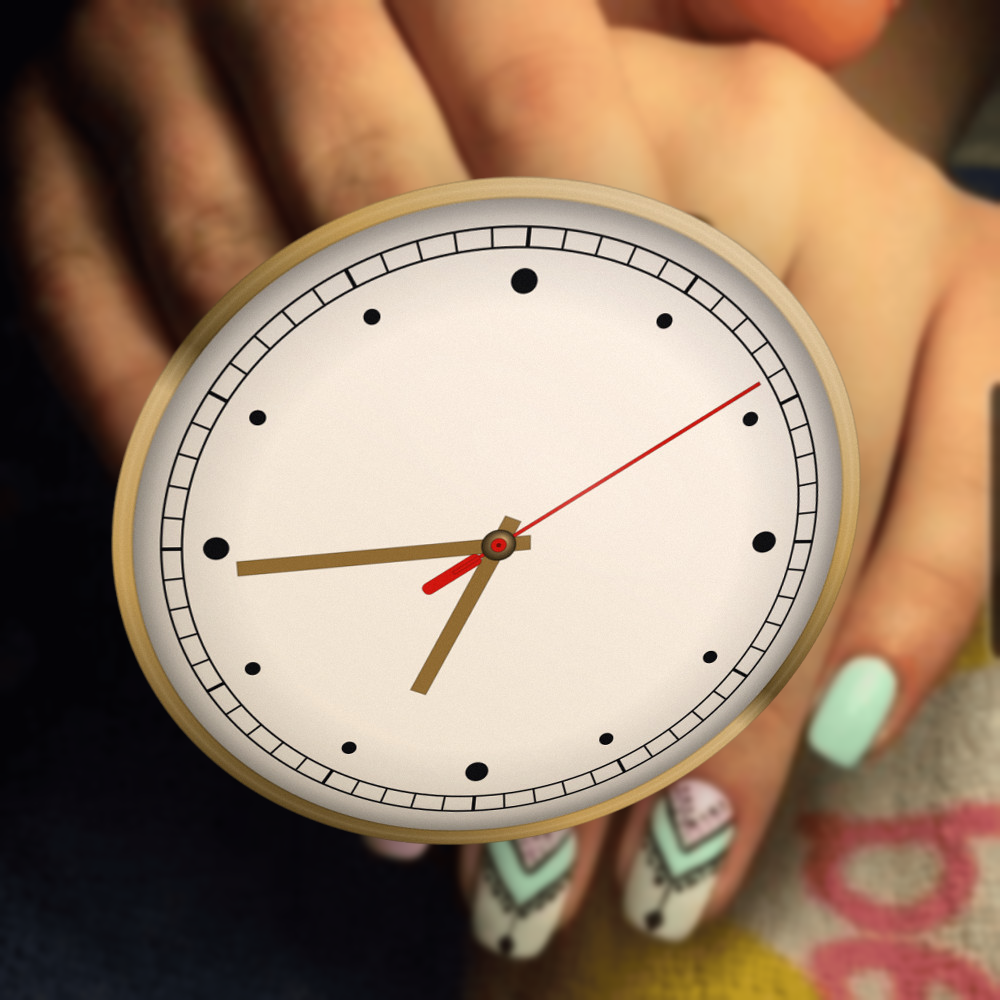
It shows {"hour": 6, "minute": 44, "second": 9}
